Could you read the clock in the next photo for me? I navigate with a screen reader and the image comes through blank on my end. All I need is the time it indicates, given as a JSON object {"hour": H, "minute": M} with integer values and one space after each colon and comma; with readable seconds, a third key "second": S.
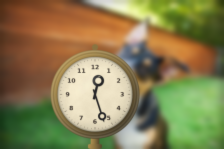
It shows {"hour": 12, "minute": 27}
